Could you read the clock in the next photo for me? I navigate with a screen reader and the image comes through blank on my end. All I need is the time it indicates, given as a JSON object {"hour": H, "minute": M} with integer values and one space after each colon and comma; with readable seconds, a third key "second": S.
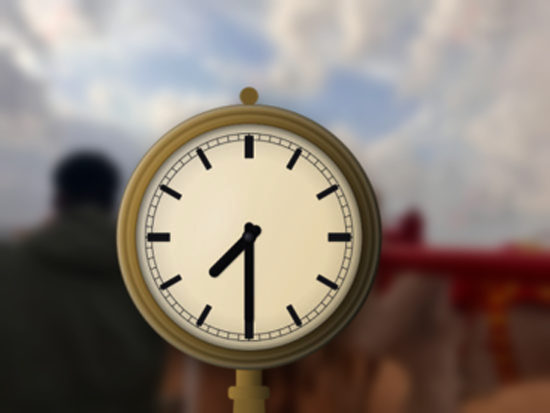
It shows {"hour": 7, "minute": 30}
